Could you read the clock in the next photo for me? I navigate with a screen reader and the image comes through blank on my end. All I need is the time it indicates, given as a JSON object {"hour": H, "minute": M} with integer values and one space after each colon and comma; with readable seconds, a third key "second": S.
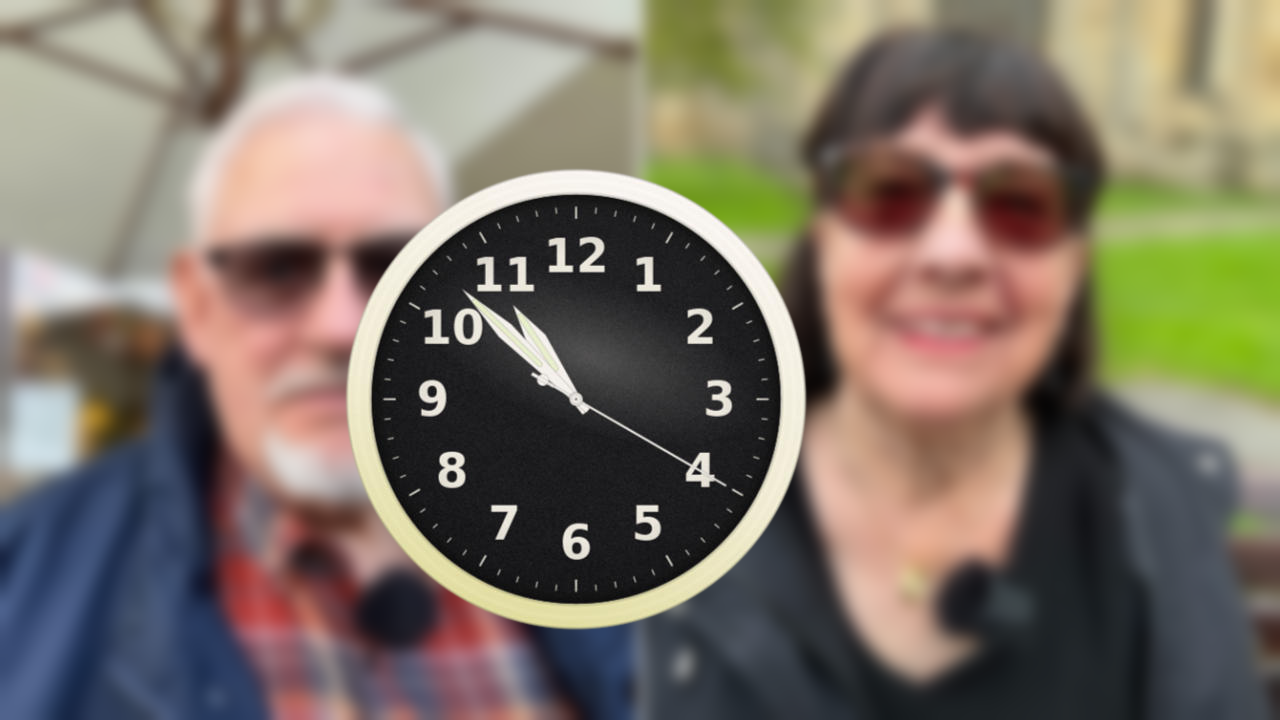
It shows {"hour": 10, "minute": 52, "second": 20}
